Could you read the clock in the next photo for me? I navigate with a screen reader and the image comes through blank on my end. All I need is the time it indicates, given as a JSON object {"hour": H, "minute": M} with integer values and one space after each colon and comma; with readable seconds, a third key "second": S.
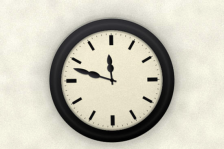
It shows {"hour": 11, "minute": 48}
